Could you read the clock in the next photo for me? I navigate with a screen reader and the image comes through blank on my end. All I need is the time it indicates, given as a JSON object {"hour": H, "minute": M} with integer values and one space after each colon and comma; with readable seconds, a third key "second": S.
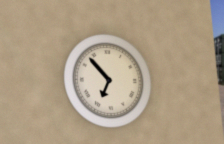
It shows {"hour": 6, "minute": 53}
